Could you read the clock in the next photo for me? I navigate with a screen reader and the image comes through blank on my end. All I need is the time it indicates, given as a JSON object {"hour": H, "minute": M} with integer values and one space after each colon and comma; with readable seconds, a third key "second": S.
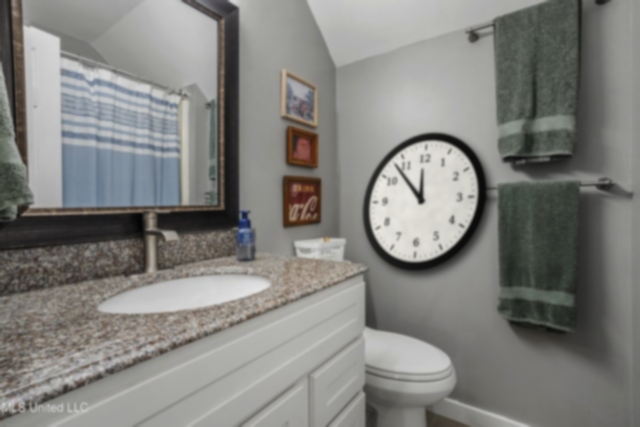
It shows {"hour": 11, "minute": 53}
